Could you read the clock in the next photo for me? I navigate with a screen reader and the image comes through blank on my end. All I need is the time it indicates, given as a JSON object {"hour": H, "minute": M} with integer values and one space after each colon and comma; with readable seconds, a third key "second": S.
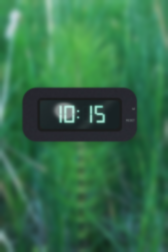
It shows {"hour": 10, "minute": 15}
